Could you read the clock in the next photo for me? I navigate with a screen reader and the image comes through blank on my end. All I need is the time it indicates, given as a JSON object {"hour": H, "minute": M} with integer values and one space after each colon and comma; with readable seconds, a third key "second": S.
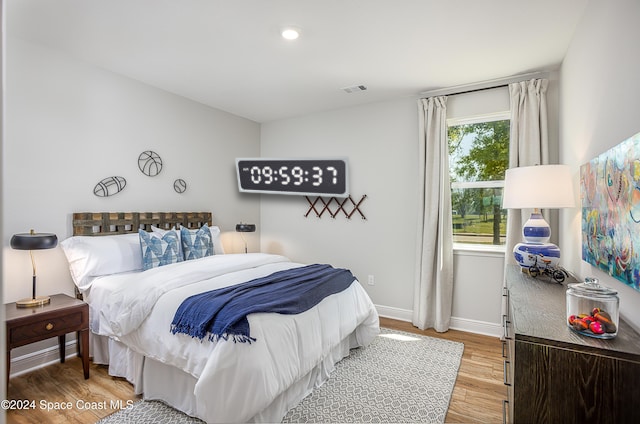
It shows {"hour": 9, "minute": 59, "second": 37}
